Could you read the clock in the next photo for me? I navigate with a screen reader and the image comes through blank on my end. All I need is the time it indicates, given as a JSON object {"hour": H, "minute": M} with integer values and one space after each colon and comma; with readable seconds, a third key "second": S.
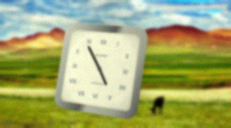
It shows {"hour": 4, "minute": 54}
